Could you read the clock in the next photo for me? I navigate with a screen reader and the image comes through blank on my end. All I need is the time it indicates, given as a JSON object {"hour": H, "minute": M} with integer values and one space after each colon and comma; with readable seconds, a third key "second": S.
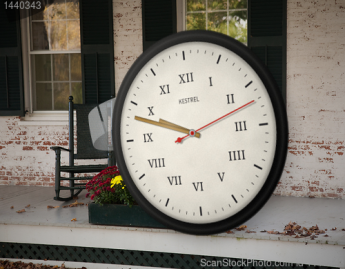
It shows {"hour": 9, "minute": 48, "second": 12}
